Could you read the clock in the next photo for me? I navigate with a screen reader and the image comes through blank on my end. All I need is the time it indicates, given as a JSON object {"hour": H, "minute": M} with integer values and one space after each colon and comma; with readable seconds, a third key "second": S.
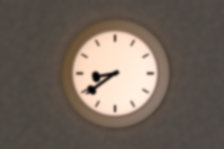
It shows {"hour": 8, "minute": 39}
